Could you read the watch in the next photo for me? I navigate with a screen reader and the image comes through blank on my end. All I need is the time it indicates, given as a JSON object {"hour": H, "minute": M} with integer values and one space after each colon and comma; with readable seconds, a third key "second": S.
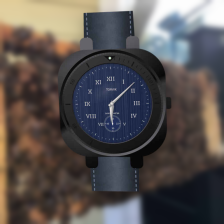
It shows {"hour": 6, "minute": 8}
